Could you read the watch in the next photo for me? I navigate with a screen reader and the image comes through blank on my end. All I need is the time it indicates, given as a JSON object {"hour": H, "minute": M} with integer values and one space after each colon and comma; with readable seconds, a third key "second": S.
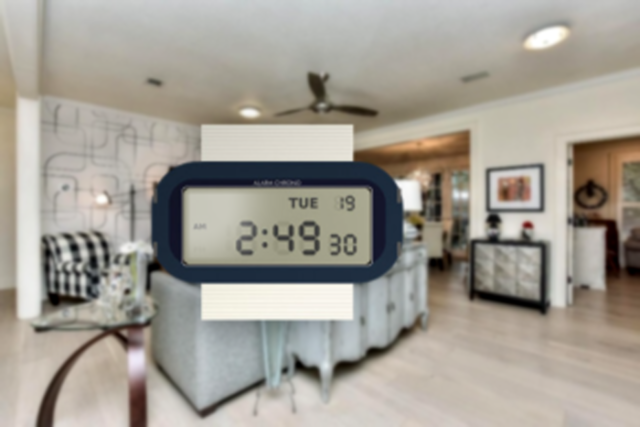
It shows {"hour": 2, "minute": 49, "second": 30}
